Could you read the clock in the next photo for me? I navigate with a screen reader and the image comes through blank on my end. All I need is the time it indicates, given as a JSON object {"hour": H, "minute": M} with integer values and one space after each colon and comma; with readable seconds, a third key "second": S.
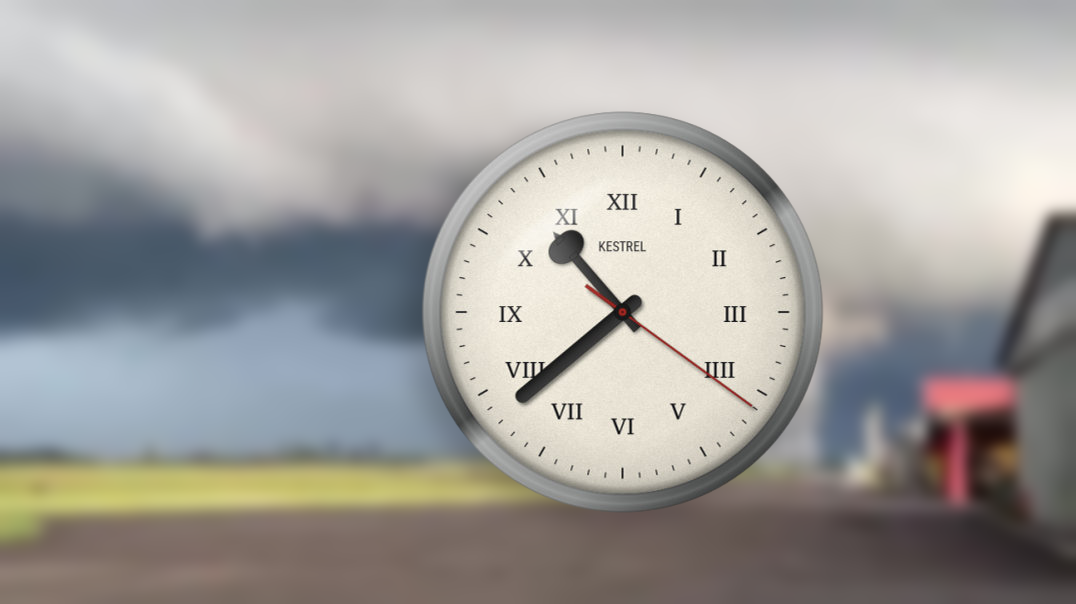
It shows {"hour": 10, "minute": 38, "second": 21}
